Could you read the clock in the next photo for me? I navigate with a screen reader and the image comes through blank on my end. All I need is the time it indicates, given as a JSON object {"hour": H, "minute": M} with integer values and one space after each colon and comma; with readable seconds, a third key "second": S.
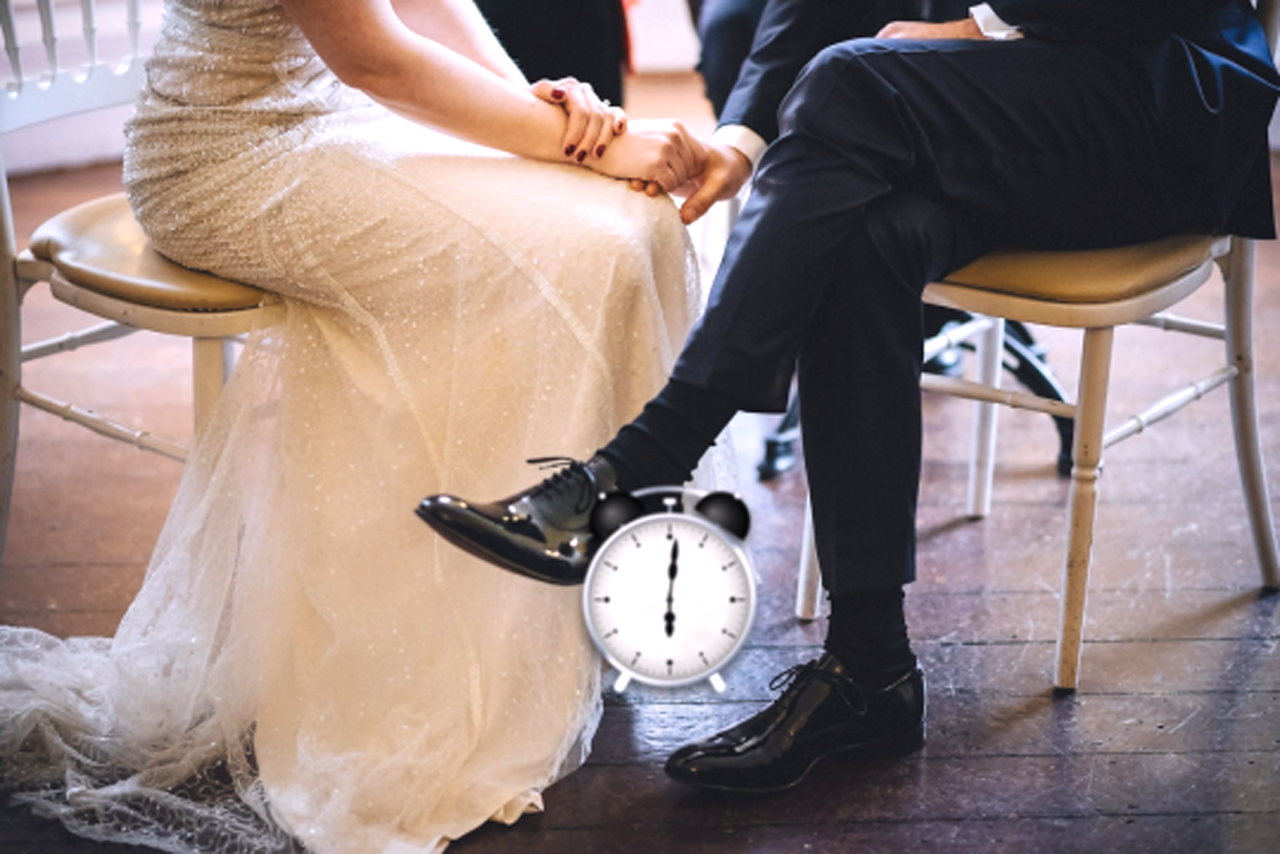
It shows {"hour": 6, "minute": 1}
